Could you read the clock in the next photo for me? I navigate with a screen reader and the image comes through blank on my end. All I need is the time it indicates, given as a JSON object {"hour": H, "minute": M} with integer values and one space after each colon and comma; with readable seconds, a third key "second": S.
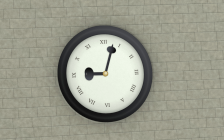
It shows {"hour": 9, "minute": 3}
